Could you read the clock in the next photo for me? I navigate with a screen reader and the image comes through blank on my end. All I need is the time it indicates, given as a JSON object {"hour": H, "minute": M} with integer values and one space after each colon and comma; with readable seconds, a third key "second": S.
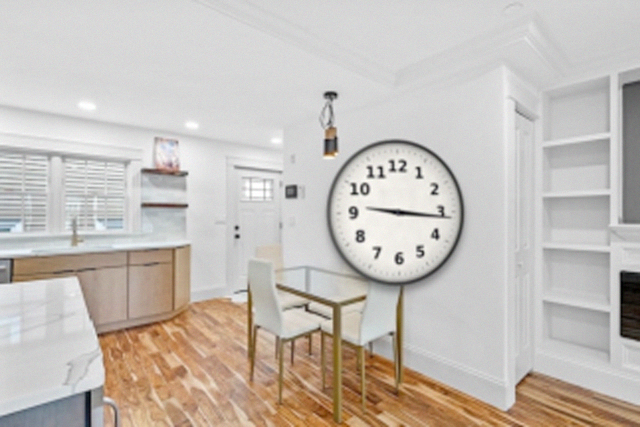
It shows {"hour": 9, "minute": 16}
